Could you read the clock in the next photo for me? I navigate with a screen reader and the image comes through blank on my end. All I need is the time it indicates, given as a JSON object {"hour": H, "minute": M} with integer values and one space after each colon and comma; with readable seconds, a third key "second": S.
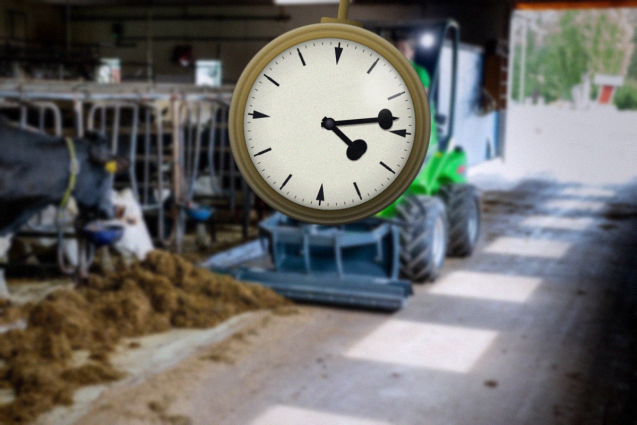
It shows {"hour": 4, "minute": 13}
